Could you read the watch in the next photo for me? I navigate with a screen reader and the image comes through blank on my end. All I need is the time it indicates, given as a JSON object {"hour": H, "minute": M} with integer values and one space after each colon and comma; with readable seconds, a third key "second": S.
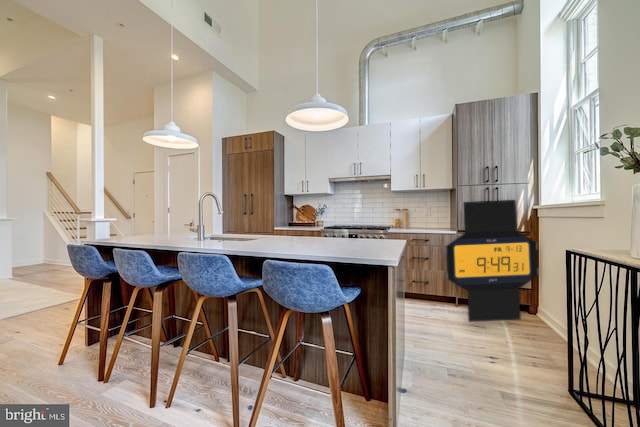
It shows {"hour": 9, "minute": 49}
